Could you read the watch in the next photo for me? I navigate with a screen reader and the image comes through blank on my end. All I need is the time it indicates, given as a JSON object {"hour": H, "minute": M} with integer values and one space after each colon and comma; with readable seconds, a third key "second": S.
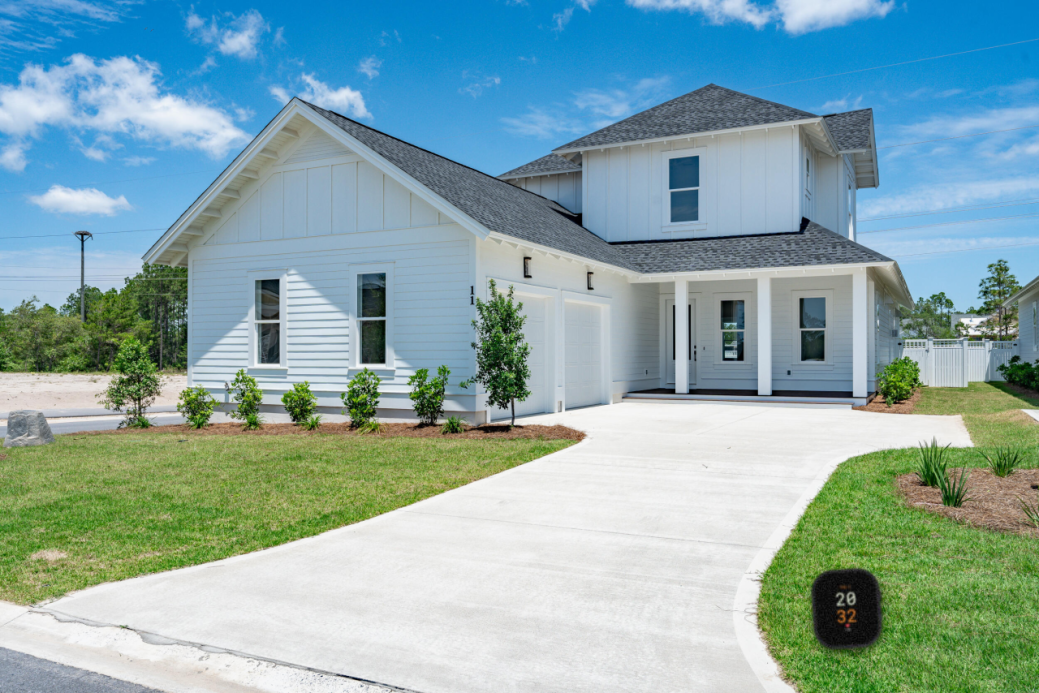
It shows {"hour": 20, "minute": 32}
